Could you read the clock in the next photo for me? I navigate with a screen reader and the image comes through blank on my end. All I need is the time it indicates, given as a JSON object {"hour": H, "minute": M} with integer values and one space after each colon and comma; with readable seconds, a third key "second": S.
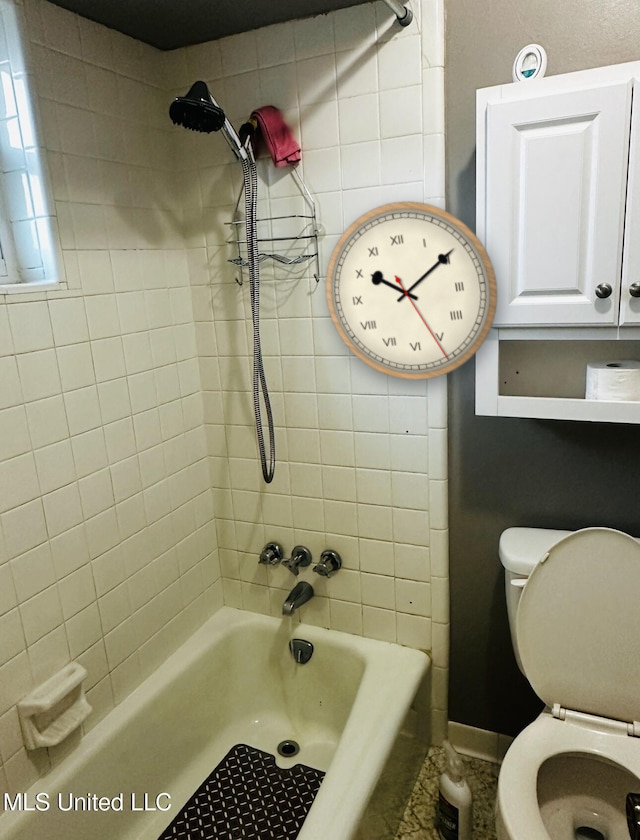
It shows {"hour": 10, "minute": 9, "second": 26}
